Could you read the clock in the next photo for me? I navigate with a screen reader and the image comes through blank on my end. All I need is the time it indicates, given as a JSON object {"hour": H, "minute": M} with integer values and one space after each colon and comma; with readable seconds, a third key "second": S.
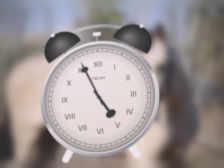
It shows {"hour": 4, "minute": 56}
